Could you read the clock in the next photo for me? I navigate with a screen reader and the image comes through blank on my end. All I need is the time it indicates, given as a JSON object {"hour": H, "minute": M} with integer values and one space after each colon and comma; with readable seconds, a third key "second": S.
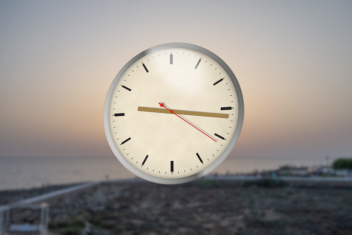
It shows {"hour": 9, "minute": 16, "second": 21}
